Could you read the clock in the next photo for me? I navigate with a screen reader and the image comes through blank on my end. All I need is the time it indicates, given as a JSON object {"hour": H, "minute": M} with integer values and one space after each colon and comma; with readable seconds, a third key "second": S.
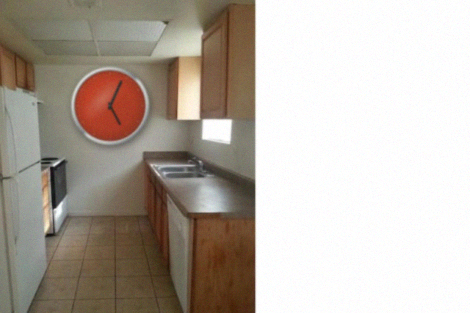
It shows {"hour": 5, "minute": 4}
